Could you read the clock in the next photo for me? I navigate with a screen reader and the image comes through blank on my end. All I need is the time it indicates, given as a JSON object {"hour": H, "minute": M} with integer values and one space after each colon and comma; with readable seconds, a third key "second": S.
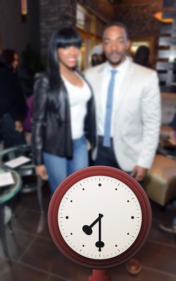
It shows {"hour": 7, "minute": 30}
